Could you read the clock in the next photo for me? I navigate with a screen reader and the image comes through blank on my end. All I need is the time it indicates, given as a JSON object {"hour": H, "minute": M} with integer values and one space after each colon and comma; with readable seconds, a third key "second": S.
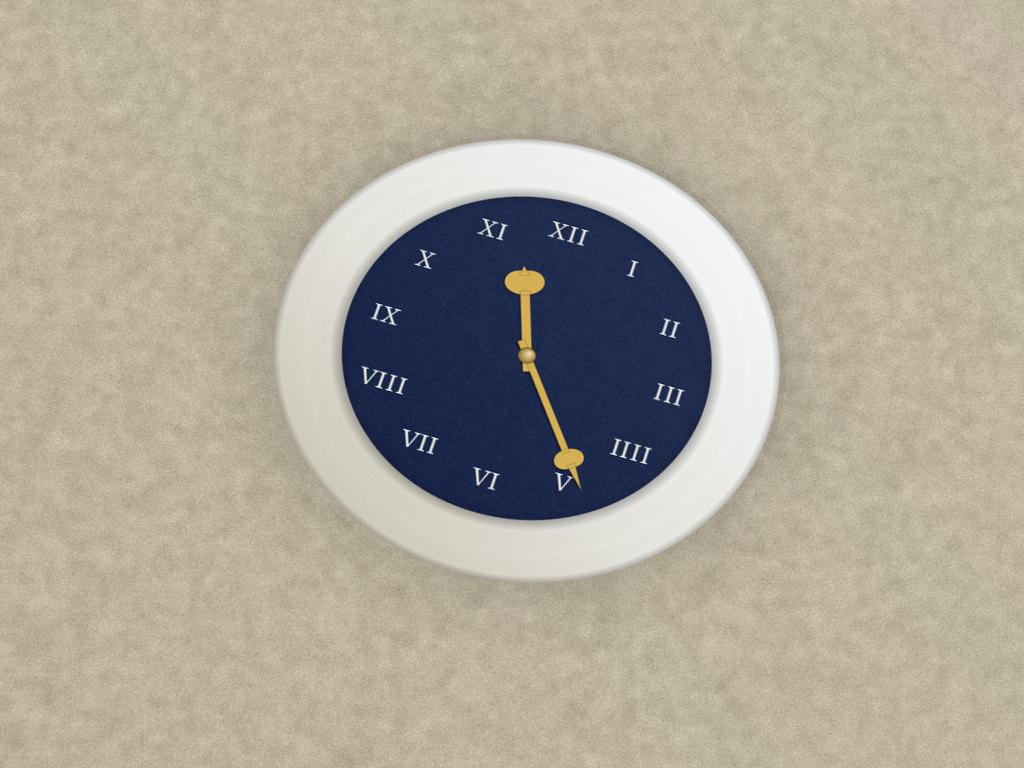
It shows {"hour": 11, "minute": 24}
